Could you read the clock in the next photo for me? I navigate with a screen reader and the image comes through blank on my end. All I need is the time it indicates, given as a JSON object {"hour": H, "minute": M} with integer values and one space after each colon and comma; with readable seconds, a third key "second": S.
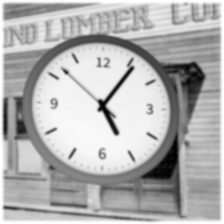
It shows {"hour": 5, "minute": 5, "second": 52}
